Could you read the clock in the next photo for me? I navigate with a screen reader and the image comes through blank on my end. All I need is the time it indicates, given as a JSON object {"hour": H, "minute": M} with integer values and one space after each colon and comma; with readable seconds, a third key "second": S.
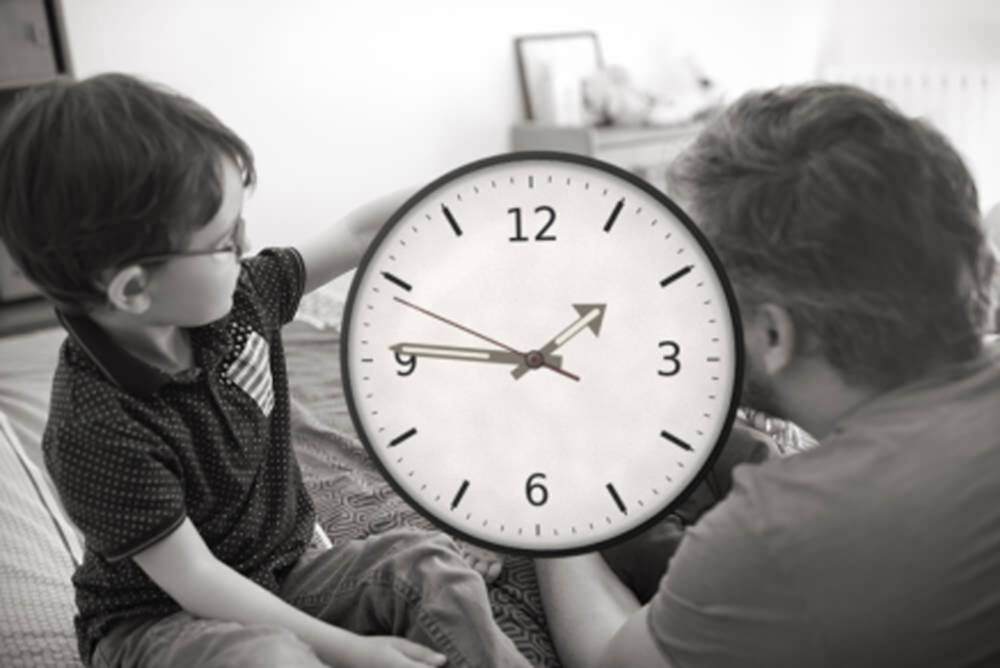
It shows {"hour": 1, "minute": 45, "second": 49}
